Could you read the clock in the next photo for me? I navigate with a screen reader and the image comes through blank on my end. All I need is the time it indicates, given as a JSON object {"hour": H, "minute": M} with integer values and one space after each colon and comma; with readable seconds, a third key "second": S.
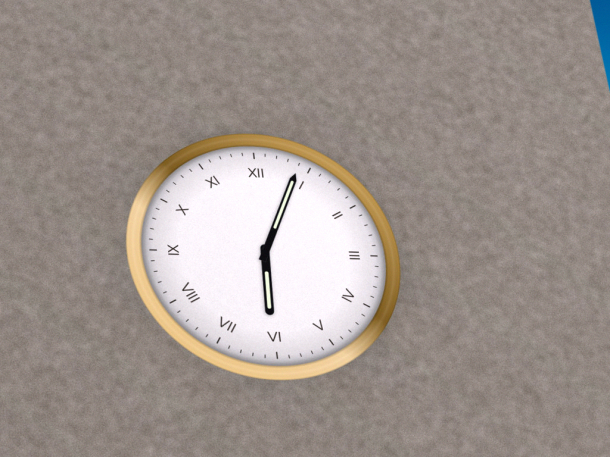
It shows {"hour": 6, "minute": 4}
